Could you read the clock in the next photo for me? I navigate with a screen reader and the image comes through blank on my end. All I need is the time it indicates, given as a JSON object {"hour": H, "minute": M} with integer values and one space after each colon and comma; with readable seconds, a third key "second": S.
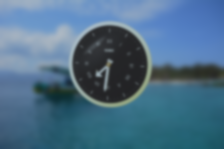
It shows {"hour": 7, "minute": 31}
